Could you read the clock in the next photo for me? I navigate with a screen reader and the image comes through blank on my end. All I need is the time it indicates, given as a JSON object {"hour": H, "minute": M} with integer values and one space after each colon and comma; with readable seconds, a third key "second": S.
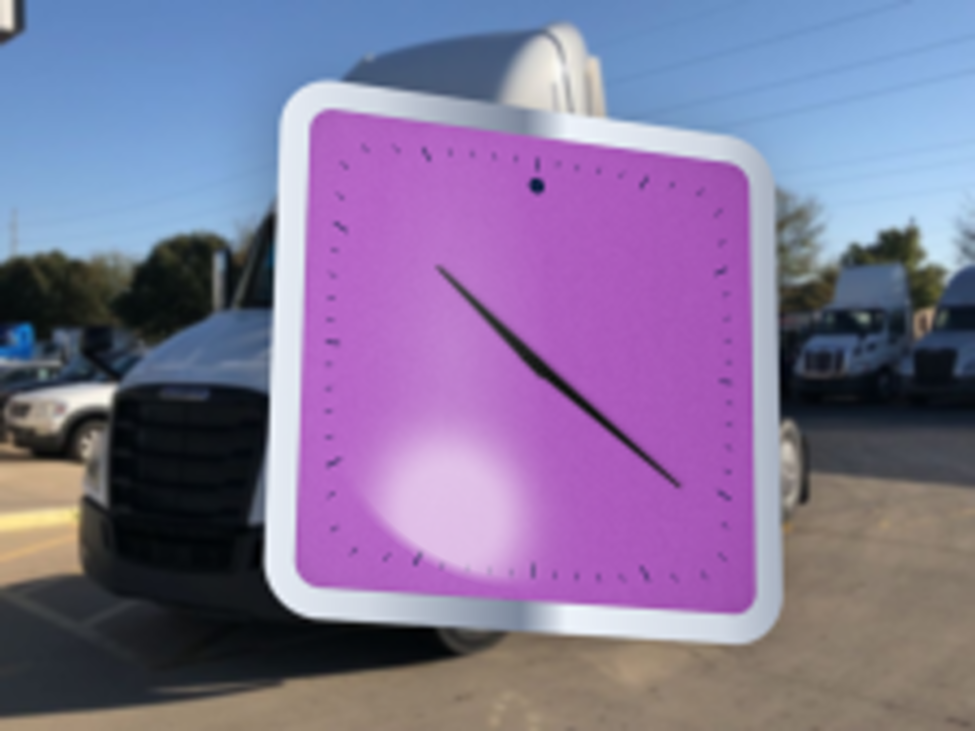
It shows {"hour": 10, "minute": 21}
